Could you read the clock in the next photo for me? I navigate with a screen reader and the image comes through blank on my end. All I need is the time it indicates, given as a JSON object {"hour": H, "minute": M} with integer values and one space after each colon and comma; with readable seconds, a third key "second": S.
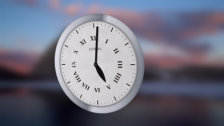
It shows {"hour": 5, "minute": 1}
